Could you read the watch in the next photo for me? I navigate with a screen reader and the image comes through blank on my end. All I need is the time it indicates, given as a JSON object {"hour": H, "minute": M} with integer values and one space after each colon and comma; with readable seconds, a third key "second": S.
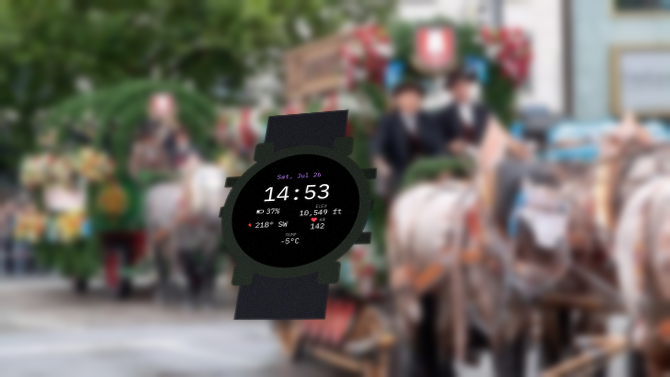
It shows {"hour": 14, "minute": 53}
